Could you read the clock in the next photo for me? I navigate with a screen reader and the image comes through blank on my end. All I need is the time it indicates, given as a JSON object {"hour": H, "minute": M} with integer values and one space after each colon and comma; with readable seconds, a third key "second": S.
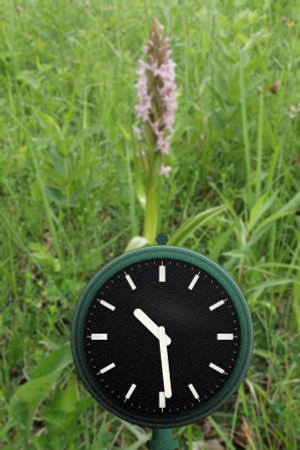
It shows {"hour": 10, "minute": 29}
